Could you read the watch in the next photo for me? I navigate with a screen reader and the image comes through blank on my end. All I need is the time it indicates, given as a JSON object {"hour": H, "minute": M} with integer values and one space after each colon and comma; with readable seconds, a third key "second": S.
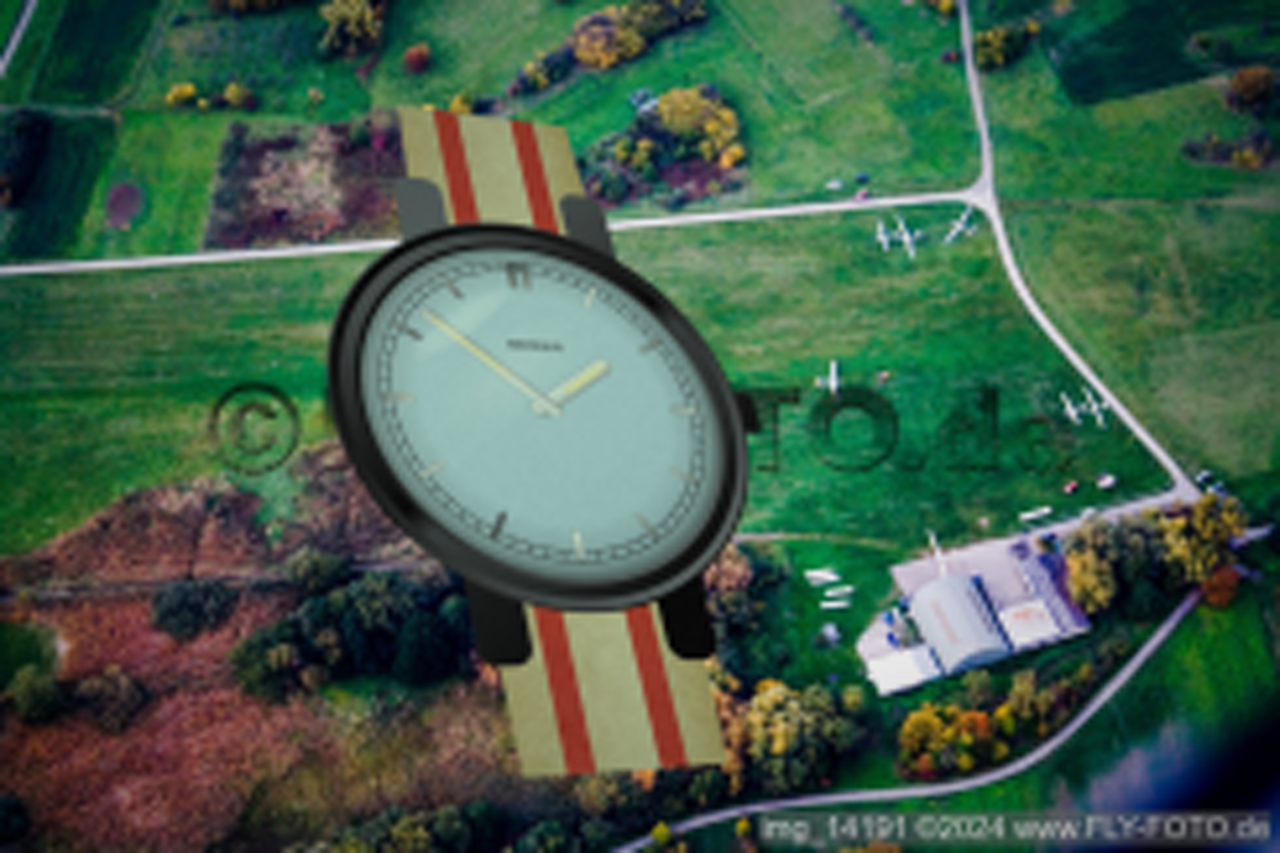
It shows {"hour": 1, "minute": 52}
